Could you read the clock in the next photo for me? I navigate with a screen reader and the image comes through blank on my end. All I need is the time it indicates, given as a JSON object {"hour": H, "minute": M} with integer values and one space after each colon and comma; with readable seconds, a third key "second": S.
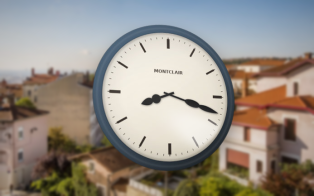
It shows {"hour": 8, "minute": 18}
